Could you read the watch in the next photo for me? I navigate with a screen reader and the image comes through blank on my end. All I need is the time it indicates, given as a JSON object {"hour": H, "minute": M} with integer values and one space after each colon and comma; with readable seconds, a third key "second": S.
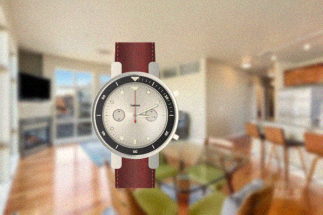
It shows {"hour": 3, "minute": 11}
